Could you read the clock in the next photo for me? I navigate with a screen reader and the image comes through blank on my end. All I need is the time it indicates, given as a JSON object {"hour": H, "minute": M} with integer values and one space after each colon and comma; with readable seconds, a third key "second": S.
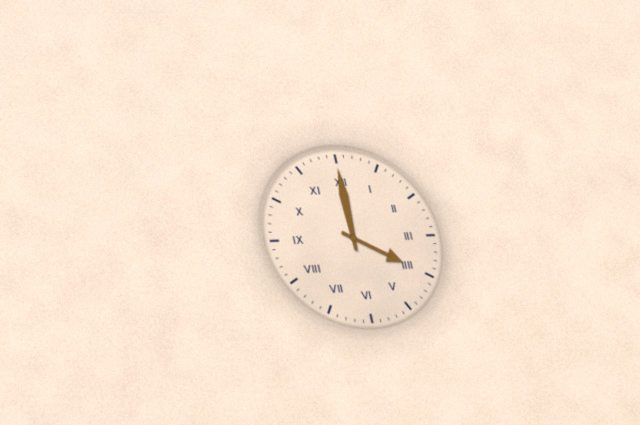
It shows {"hour": 4, "minute": 0}
